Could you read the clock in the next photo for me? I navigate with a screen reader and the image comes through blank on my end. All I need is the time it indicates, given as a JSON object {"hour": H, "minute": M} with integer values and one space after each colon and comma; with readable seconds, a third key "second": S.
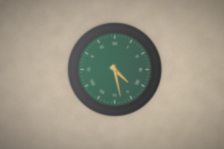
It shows {"hour": 4, "minute": 28}
